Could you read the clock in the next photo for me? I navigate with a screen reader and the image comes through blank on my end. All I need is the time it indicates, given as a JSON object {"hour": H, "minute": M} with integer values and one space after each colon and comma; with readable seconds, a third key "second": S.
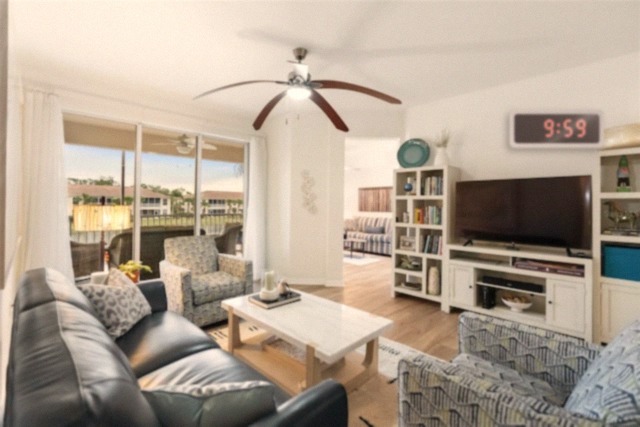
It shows {"hour": 9, "minute": 59}
